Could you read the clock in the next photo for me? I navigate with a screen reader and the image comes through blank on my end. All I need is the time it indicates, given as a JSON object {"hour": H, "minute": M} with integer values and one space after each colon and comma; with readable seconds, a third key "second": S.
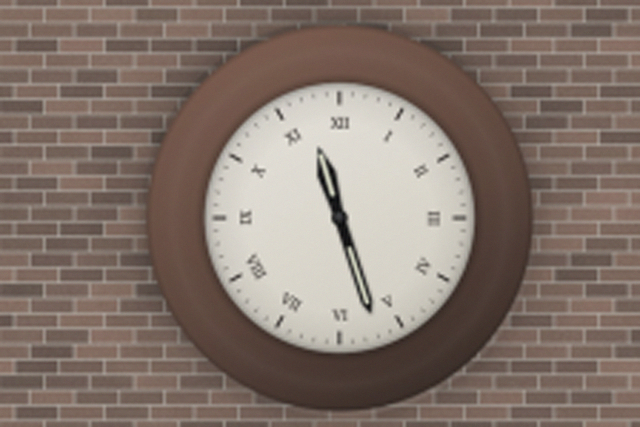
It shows {"hour": 11, "minute": 27}
